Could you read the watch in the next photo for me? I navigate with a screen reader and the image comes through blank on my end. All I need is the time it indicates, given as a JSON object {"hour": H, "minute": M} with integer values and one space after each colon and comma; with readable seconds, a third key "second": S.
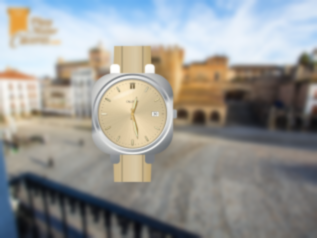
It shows {"hour": 12, "minute": 28}
